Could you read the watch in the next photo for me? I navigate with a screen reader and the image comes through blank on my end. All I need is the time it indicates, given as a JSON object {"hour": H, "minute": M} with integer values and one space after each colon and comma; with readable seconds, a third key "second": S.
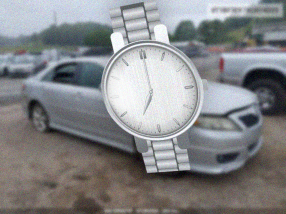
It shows {"hour": 7, "minute": 0}
